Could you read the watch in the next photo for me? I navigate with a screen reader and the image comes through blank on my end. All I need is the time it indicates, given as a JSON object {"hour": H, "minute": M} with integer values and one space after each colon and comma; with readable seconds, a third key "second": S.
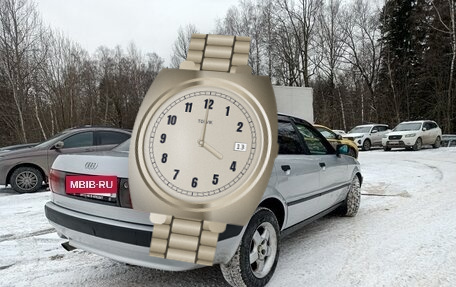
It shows {"hour": 4, "minute": 0}
